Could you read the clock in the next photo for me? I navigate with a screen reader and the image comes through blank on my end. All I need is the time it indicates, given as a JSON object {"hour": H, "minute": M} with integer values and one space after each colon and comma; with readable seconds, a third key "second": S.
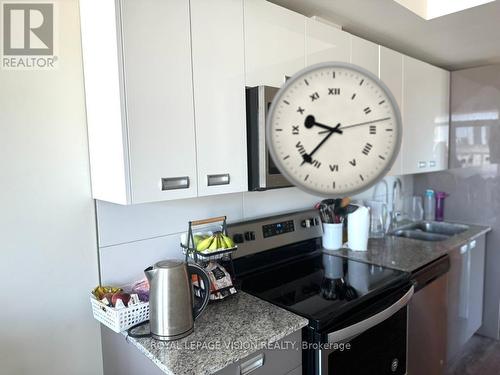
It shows {"hour": 9, "minute": 37, "second": 13}
